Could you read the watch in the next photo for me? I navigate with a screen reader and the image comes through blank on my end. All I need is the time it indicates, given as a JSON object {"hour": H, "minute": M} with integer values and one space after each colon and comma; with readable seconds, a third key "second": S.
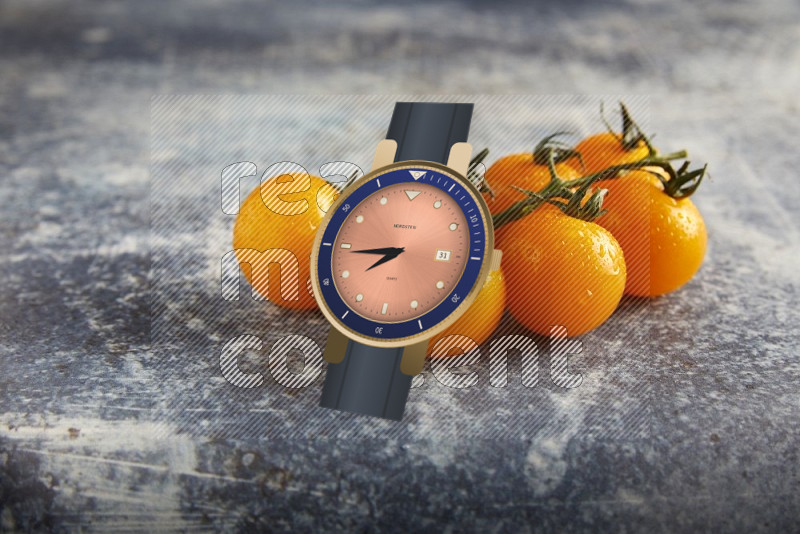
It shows {"hour": 7, "minute": 44}
